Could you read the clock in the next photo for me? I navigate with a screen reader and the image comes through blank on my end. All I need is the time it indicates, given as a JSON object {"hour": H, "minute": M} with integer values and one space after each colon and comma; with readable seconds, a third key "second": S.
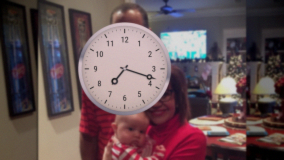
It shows {"hour": 7, "minute": 18}
